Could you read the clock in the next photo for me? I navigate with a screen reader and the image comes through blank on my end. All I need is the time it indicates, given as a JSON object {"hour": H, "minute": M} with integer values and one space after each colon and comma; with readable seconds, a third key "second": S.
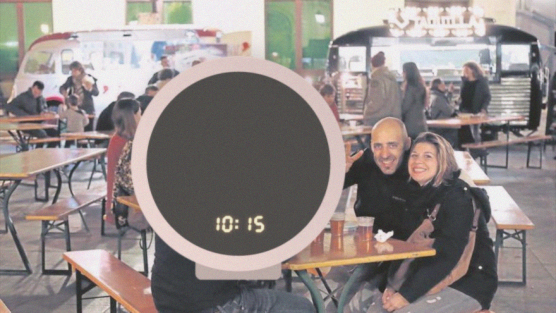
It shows {"hour": 10, "minute": 15}
